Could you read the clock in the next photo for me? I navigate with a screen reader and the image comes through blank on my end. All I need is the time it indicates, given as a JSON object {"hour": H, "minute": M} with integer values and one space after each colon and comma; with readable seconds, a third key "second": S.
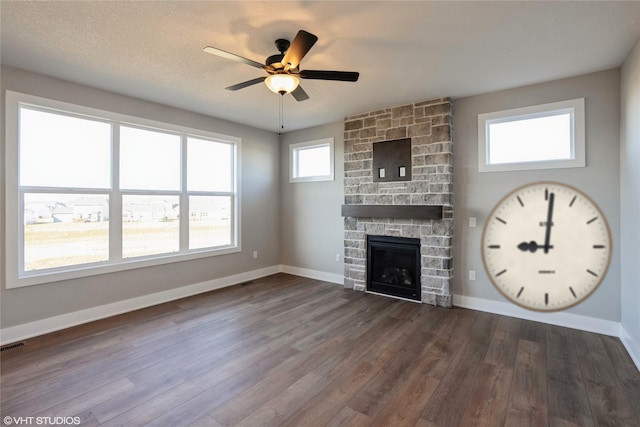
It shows {"hour": 9, "minute": 1}
